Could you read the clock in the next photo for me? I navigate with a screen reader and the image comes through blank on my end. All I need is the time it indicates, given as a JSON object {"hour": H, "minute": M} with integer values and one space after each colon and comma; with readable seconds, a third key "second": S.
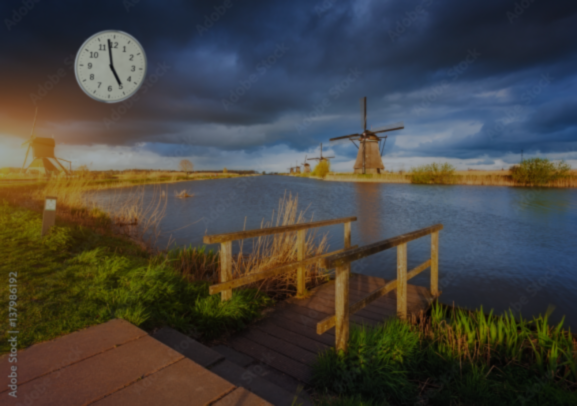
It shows {"hour": 4, "minute": 58}
